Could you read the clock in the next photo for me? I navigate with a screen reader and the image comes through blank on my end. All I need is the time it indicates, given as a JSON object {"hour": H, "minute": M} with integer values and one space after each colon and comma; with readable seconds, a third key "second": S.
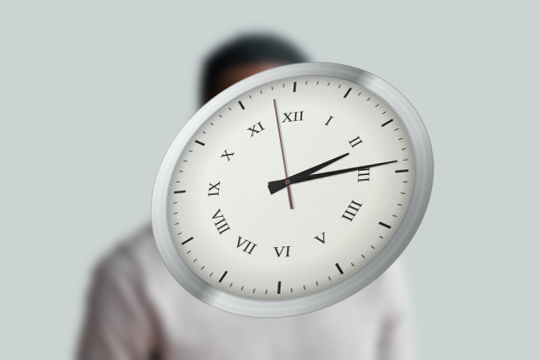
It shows {"hour": 2, "minute": 13, "second": 58}
